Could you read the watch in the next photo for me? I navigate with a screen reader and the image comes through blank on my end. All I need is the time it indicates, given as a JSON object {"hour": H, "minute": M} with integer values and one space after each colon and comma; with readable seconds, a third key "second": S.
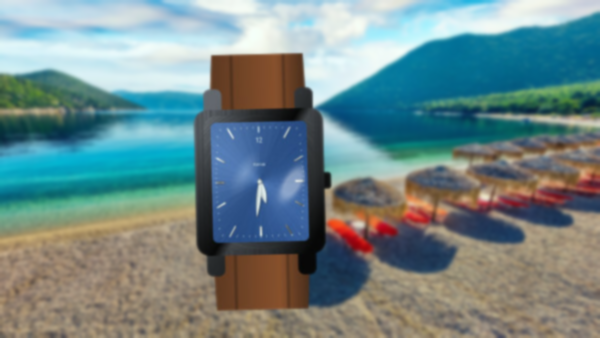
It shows {"hour": 5, "minute": 31}
